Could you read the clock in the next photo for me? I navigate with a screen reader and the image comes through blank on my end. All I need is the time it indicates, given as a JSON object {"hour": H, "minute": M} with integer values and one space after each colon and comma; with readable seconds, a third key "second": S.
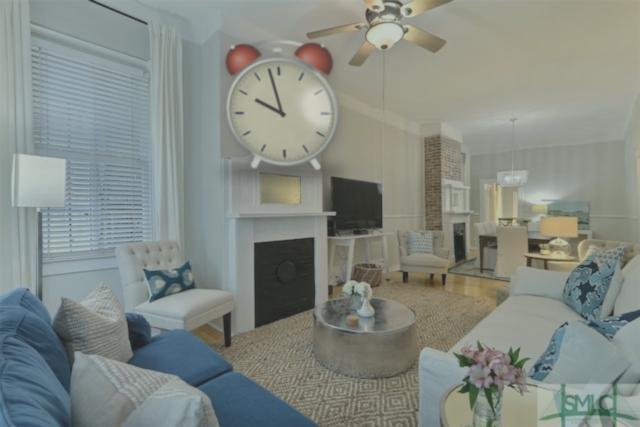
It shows {"hour": 9, "minute": 58}
